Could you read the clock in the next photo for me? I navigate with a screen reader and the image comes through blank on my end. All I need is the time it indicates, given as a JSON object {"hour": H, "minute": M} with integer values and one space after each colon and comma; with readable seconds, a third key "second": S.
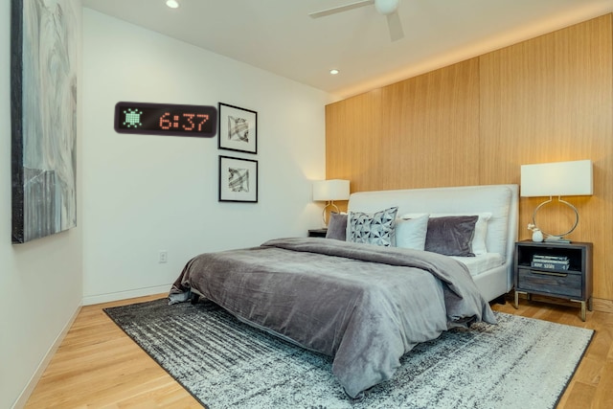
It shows {"hour": 6, "minute": 37}
